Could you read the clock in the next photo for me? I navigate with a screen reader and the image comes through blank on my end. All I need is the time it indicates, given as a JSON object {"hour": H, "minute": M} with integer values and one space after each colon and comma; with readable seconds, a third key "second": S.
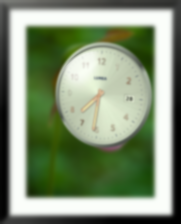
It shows {"hour": 7, "minute": 31}
